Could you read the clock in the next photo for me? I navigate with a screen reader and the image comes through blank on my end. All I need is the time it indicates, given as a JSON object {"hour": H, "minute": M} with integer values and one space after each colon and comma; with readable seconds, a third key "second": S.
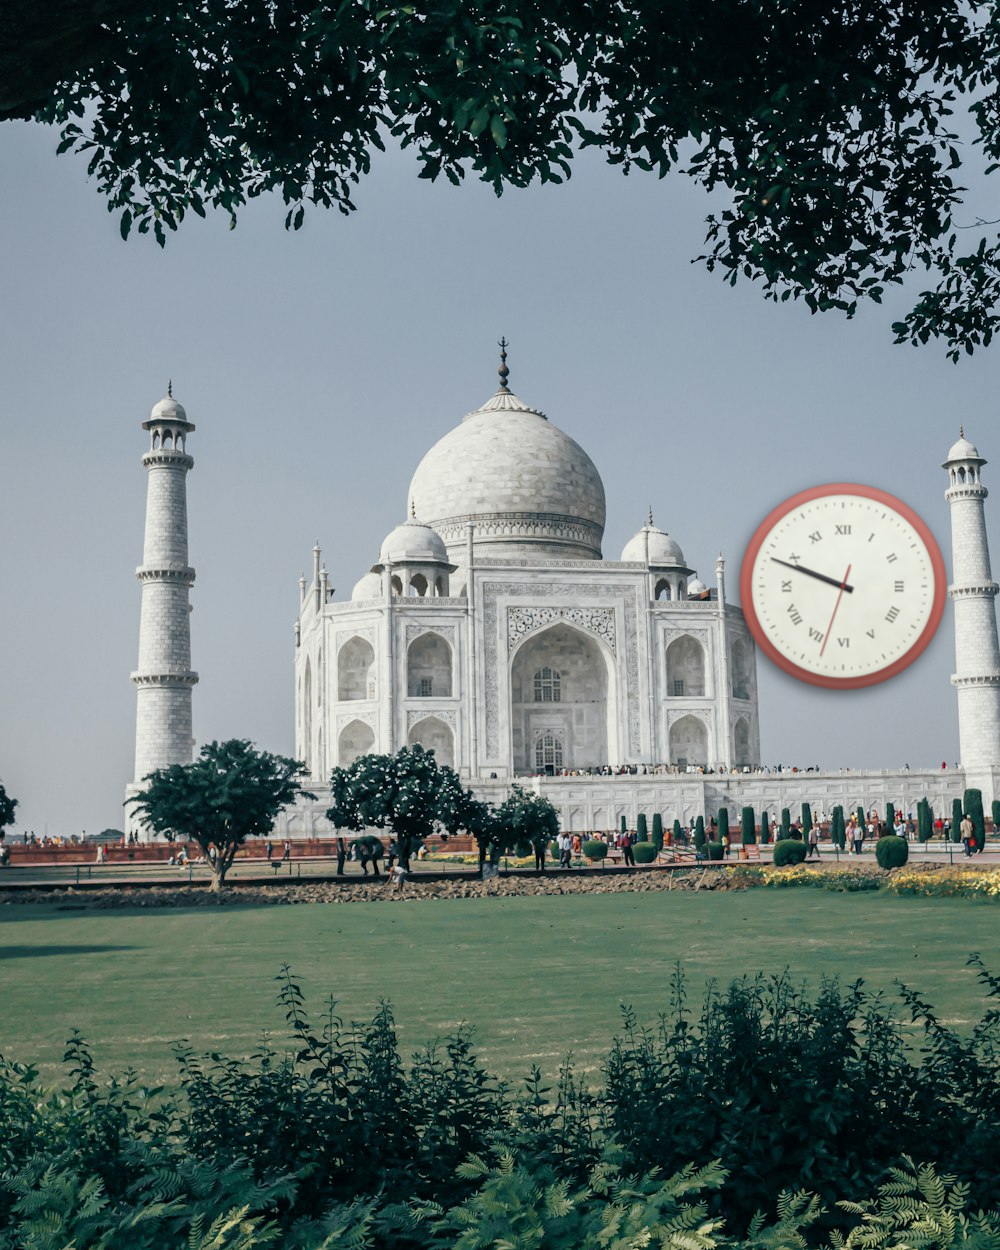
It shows {"hour": 9, "minute": 48, "second": 33}
